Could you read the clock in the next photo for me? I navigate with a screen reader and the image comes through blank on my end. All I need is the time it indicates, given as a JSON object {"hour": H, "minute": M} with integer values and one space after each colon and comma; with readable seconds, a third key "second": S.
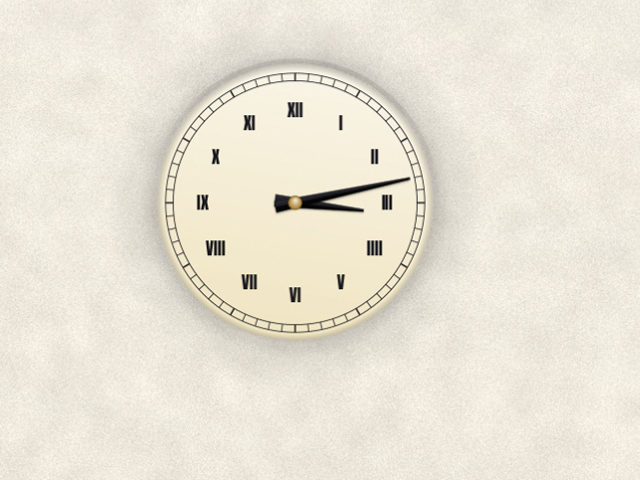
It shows {"hour": 3, "minute": 13}
